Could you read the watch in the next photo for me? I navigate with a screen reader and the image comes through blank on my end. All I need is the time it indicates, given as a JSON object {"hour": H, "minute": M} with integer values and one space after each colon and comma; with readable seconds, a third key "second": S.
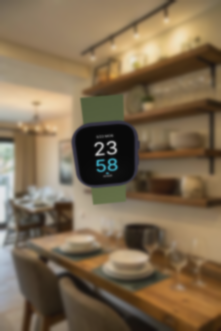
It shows {"hour": 23, "minute": 58}
